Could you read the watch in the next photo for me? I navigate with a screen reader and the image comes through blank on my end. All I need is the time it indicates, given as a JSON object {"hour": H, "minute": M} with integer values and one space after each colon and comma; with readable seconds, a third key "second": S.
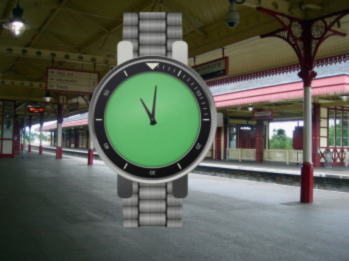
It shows {"hour": 11, "minute": 1}
